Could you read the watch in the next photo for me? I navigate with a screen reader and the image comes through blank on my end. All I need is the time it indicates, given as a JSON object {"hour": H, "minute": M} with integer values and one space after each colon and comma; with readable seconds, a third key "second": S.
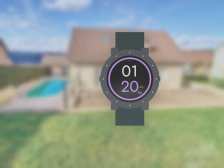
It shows {"hour": 1, "minute": 20}
